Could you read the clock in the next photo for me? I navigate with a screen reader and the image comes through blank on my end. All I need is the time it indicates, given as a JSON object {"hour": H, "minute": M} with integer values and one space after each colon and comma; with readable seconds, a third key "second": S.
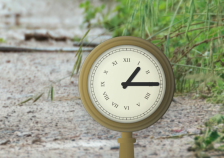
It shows {"hour": 1, "minute": 15}
